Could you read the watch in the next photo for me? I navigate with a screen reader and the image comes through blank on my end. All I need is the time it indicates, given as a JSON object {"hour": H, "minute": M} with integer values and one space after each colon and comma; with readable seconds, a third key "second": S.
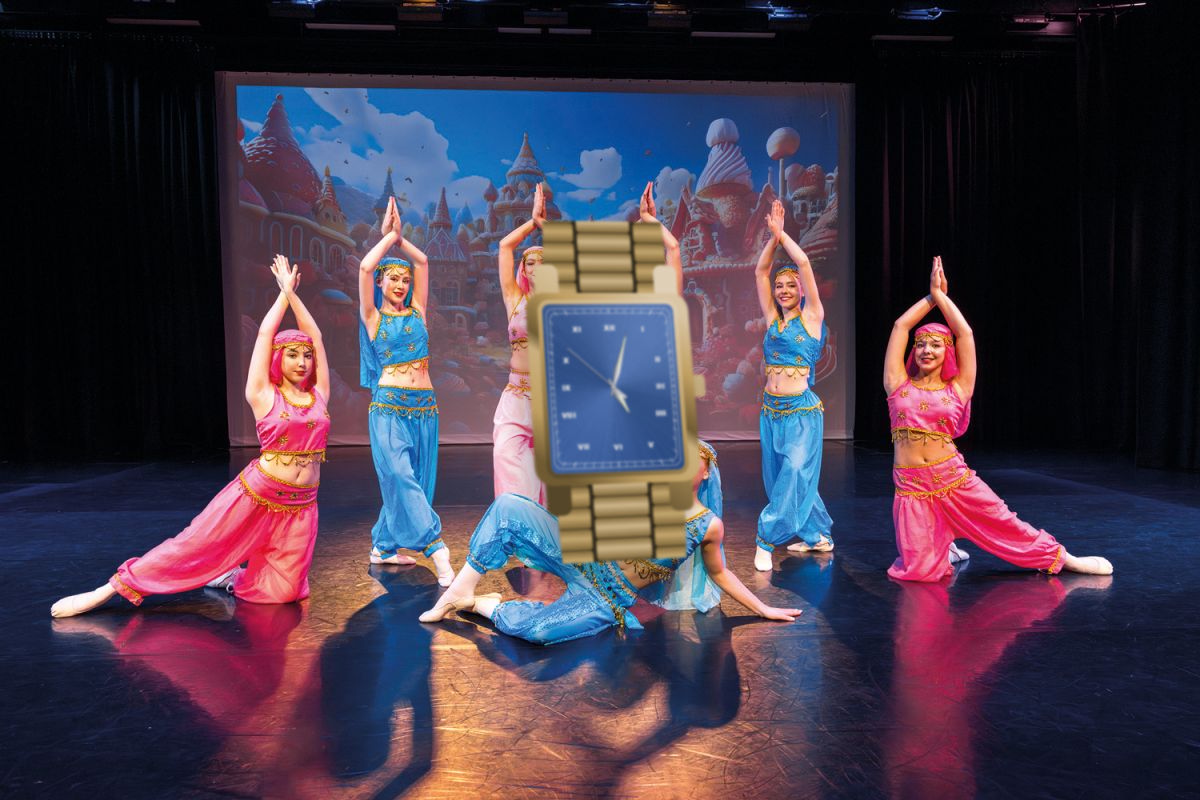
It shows {"hour": 5, "minute": 2, "second": 52}
